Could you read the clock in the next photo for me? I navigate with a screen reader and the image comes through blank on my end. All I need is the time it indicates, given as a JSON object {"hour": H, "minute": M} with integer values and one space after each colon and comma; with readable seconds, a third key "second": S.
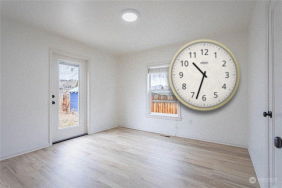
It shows {"hour": 10, "minute": 33}
